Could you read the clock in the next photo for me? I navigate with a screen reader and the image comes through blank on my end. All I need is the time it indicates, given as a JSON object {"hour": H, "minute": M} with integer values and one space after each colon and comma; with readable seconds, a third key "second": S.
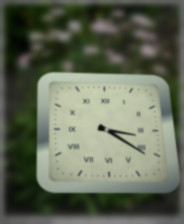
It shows {"hour": 3, "minute": 21}
